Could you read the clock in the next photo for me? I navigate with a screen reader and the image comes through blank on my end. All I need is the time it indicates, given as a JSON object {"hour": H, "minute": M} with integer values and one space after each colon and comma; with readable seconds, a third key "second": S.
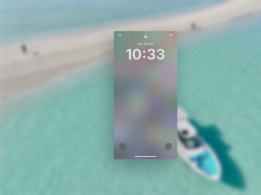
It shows {"hour": 10, "minute": 33}
